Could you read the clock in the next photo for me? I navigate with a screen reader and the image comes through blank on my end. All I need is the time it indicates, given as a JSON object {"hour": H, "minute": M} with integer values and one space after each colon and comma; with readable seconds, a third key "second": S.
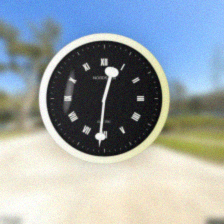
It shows {"hour": 12, "minute": 31}
